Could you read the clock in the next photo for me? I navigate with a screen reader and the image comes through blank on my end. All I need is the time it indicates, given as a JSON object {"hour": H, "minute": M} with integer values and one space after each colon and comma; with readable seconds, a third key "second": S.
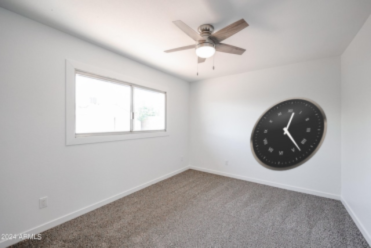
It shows {"hour": 12, "minute": 23}
